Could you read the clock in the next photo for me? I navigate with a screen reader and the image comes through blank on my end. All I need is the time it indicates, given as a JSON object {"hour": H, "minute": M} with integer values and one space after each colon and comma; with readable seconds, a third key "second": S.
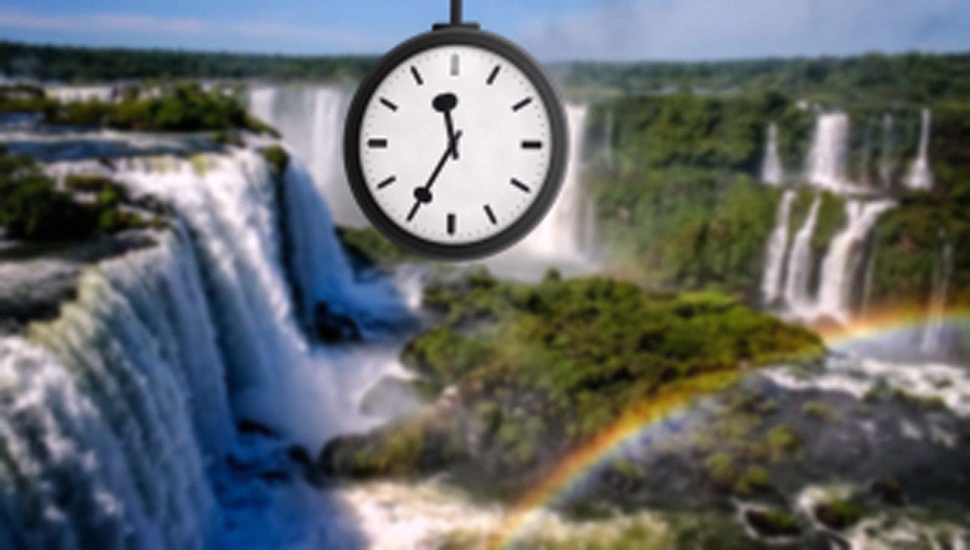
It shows {"hour": 11, "minute": 35}
